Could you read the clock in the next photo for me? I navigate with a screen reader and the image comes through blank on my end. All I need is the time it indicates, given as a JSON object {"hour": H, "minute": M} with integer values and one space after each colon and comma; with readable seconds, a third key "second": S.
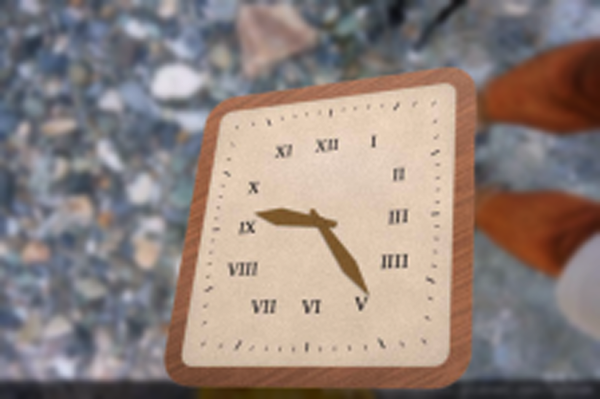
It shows {"hour": 9, "minute": 24}
